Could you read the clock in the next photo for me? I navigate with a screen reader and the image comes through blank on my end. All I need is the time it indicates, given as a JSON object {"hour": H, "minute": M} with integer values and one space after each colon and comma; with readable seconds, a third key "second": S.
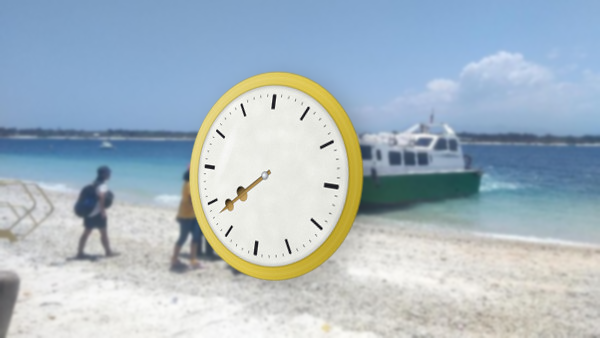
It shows {"hour": 7, "minute": 38}
